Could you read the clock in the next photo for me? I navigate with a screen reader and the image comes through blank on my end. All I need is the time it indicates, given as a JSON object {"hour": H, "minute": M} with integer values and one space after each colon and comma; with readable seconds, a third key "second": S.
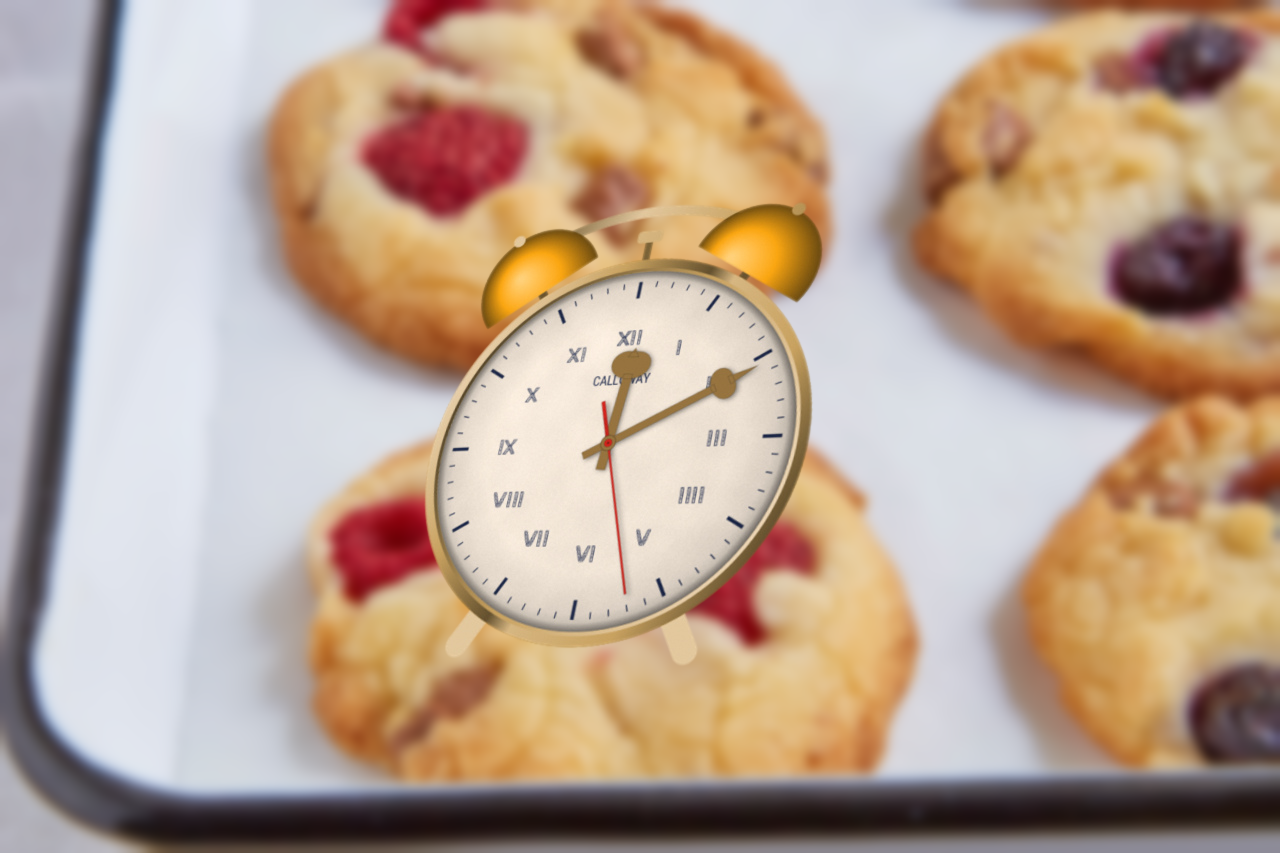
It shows {"hour": 12, "minute": 10, "second": 27}
